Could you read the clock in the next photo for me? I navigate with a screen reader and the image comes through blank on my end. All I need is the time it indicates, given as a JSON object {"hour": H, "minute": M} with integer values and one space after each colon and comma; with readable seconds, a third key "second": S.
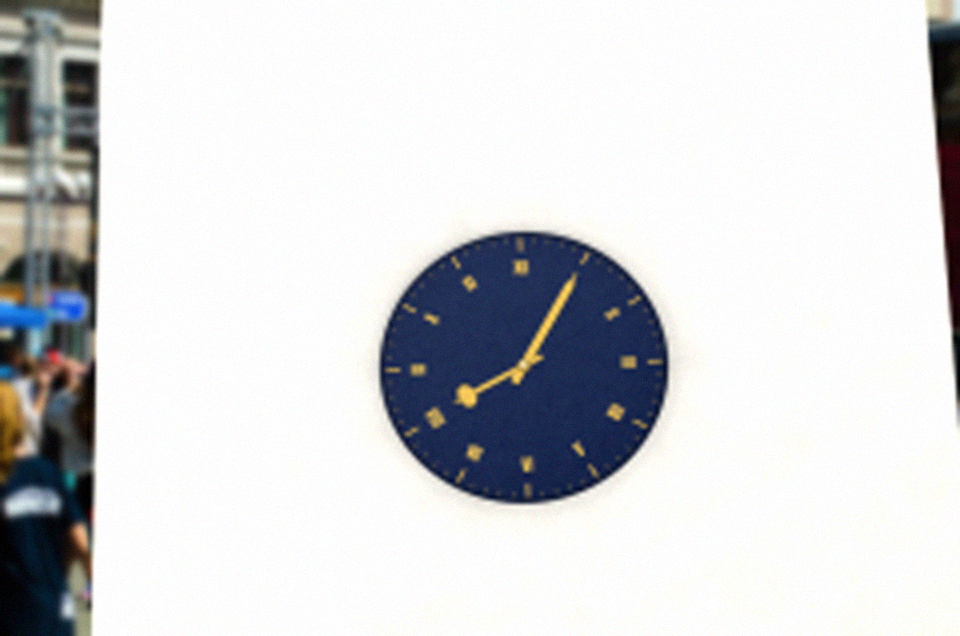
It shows {"hour": 8, "minute": 5}
